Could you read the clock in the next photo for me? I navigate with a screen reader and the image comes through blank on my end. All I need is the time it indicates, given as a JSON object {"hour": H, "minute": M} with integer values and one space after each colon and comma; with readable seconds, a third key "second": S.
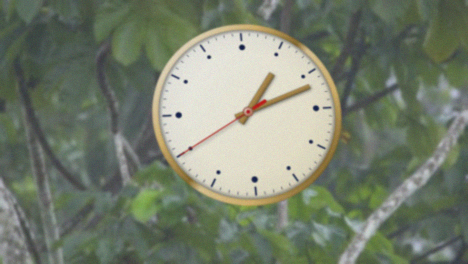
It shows {"hour": 1, "minute": 11, "second": 40}
